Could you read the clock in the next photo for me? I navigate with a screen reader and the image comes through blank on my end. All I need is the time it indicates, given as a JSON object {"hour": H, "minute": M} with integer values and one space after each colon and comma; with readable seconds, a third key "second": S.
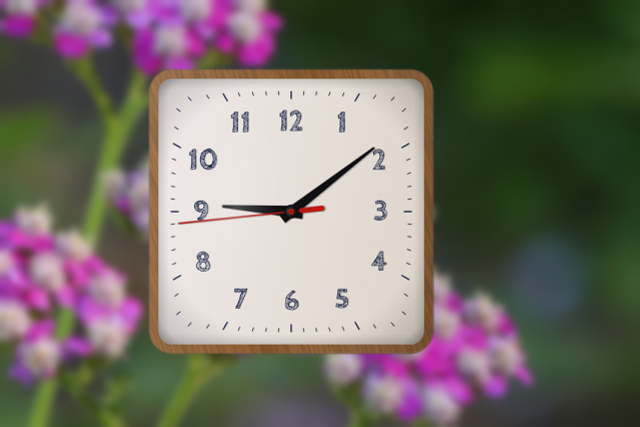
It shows {"hour": 9, "minute": 8, "second": 44}
